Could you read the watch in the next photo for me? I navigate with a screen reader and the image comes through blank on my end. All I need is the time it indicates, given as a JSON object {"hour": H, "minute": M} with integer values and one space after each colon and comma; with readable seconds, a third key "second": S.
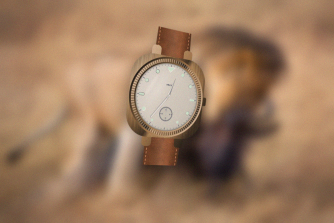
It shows {"hour": 12, "minute": 36}
